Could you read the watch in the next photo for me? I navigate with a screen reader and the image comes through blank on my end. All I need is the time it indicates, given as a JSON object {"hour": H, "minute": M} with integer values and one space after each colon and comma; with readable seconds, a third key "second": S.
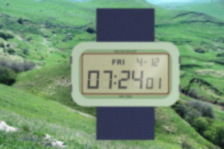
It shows {"hour": 7, "minute": 24, "second": 1}
